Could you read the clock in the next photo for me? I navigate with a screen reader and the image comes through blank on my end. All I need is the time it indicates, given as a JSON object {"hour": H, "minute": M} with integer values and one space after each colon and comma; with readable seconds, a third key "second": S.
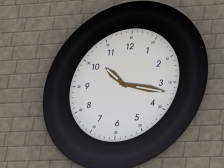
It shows {"hour": 10, "minute": 17}
